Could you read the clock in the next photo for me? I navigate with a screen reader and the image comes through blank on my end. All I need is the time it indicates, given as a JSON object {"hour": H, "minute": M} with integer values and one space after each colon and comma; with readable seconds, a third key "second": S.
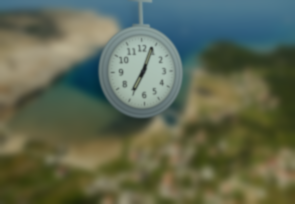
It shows {"hour": 7, "minute": 4}
